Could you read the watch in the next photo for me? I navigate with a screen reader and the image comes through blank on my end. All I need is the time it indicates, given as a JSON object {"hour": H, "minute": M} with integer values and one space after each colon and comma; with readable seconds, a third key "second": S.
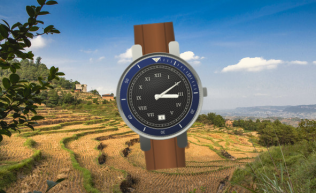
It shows {"hour": 3, "minute": 10}
